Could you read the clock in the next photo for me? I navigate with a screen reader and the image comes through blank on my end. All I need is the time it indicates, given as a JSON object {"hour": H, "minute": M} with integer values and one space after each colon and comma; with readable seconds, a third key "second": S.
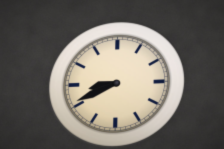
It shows {"hour": 8, "minute": 41}
